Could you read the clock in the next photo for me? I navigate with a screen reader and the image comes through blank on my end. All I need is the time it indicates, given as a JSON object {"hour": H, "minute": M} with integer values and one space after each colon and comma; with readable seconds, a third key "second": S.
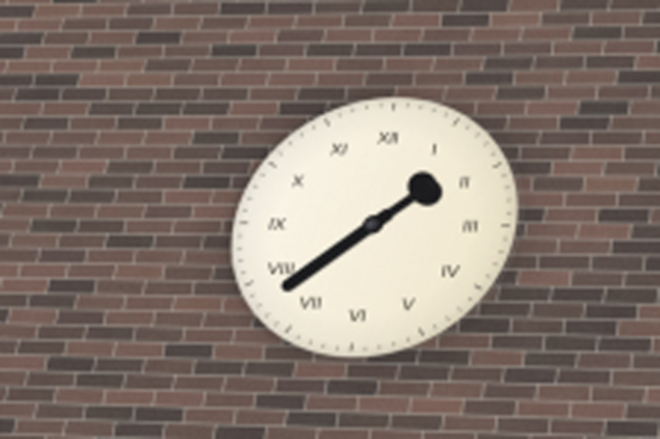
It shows {"hour": 1, "minute": 38}
